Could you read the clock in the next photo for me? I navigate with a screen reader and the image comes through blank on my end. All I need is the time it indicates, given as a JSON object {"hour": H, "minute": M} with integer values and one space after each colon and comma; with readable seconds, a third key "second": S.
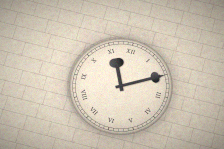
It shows {"hour": 11, "minute": 10}
